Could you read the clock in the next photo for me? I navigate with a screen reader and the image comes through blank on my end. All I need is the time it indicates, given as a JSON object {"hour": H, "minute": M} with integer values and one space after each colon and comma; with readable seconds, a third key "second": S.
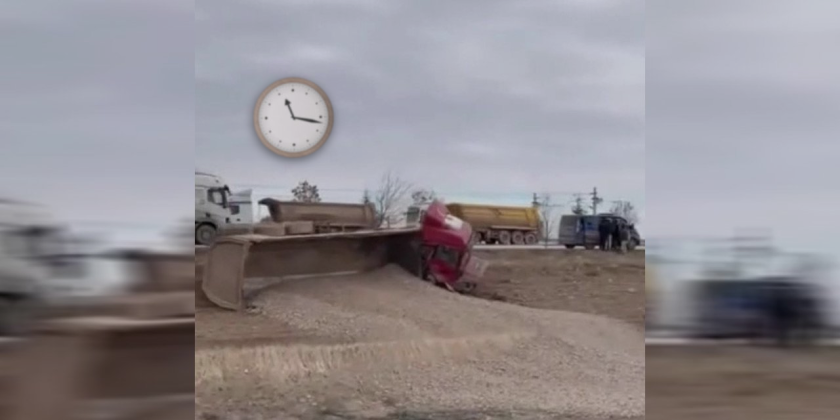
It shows {"hour": 11, "minute": 17}
